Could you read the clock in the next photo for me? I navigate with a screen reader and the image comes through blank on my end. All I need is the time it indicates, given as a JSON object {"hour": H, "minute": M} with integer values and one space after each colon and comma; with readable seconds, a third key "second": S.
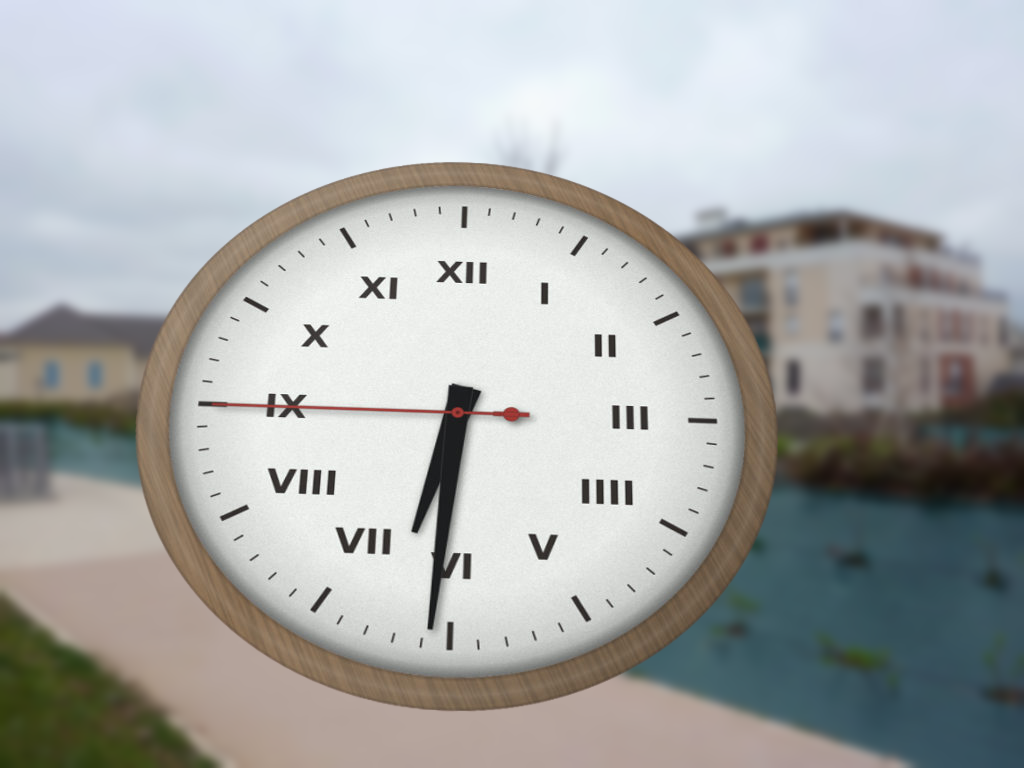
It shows {"hour": 6, "minute": 30, "second": 45}
